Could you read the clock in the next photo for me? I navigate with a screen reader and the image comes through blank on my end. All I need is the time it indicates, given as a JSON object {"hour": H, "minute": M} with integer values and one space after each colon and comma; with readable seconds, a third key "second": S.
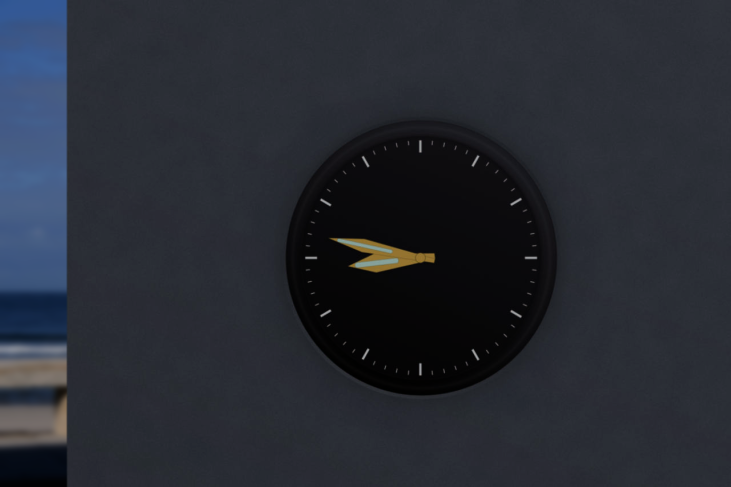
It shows {"hour": 8, "minute": 47}
